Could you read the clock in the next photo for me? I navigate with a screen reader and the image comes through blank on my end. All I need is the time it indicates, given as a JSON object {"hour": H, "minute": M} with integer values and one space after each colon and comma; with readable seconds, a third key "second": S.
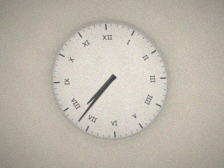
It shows {"hour": 7, "minute": 37}
